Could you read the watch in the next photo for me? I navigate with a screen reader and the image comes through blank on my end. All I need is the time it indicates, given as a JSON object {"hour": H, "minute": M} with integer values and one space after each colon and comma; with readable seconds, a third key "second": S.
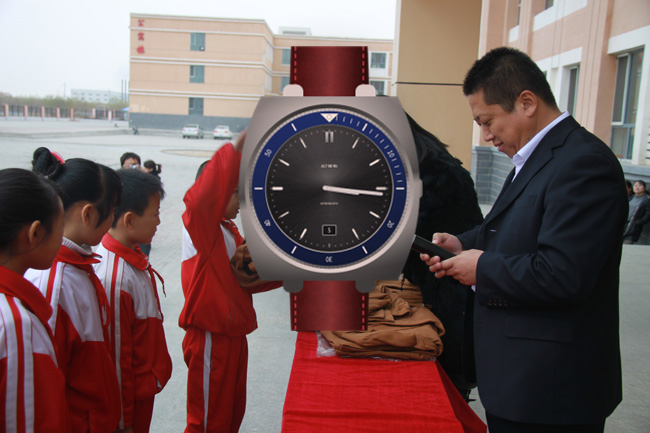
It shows {"hour": 3, "minute": 16}
